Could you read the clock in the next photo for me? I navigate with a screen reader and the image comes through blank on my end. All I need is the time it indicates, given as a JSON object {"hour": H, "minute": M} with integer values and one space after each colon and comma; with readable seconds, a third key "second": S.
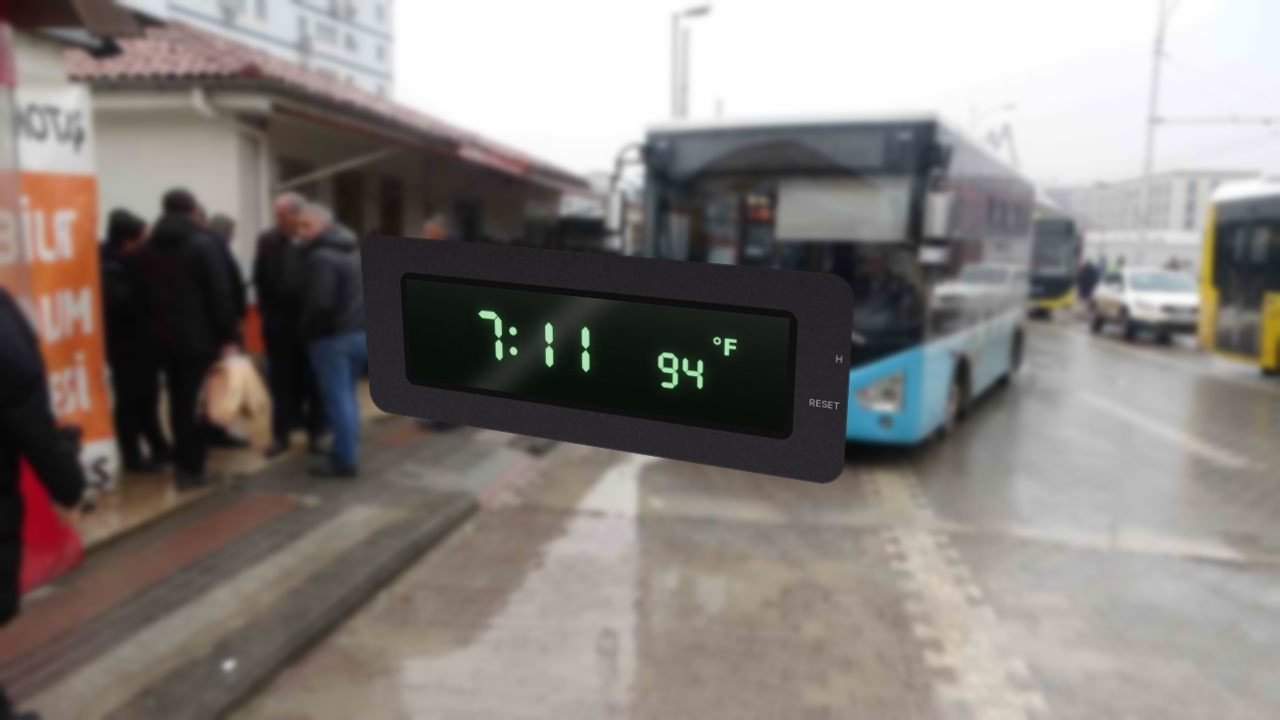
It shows {"hour": 7, "minute": 11}
